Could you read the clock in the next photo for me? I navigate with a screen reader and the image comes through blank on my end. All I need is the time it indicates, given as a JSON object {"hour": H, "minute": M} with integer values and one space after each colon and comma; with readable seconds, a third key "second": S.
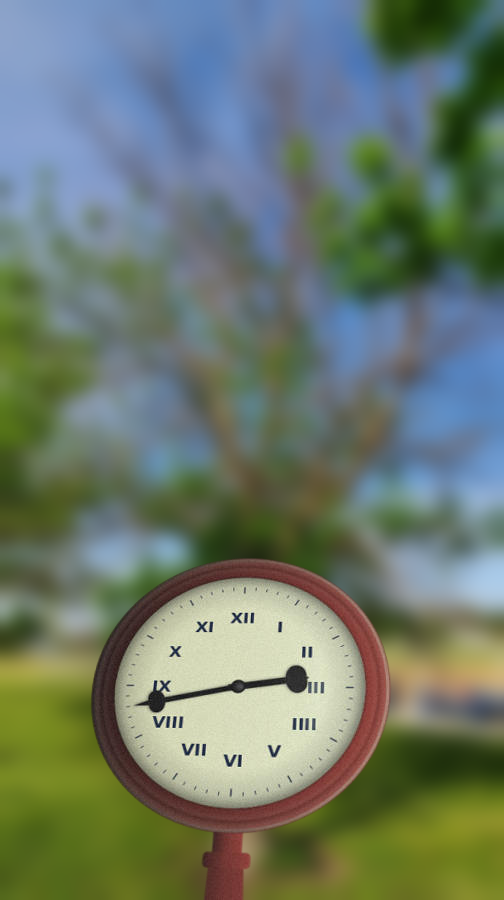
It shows {"hour": 2, "minute": 43}
